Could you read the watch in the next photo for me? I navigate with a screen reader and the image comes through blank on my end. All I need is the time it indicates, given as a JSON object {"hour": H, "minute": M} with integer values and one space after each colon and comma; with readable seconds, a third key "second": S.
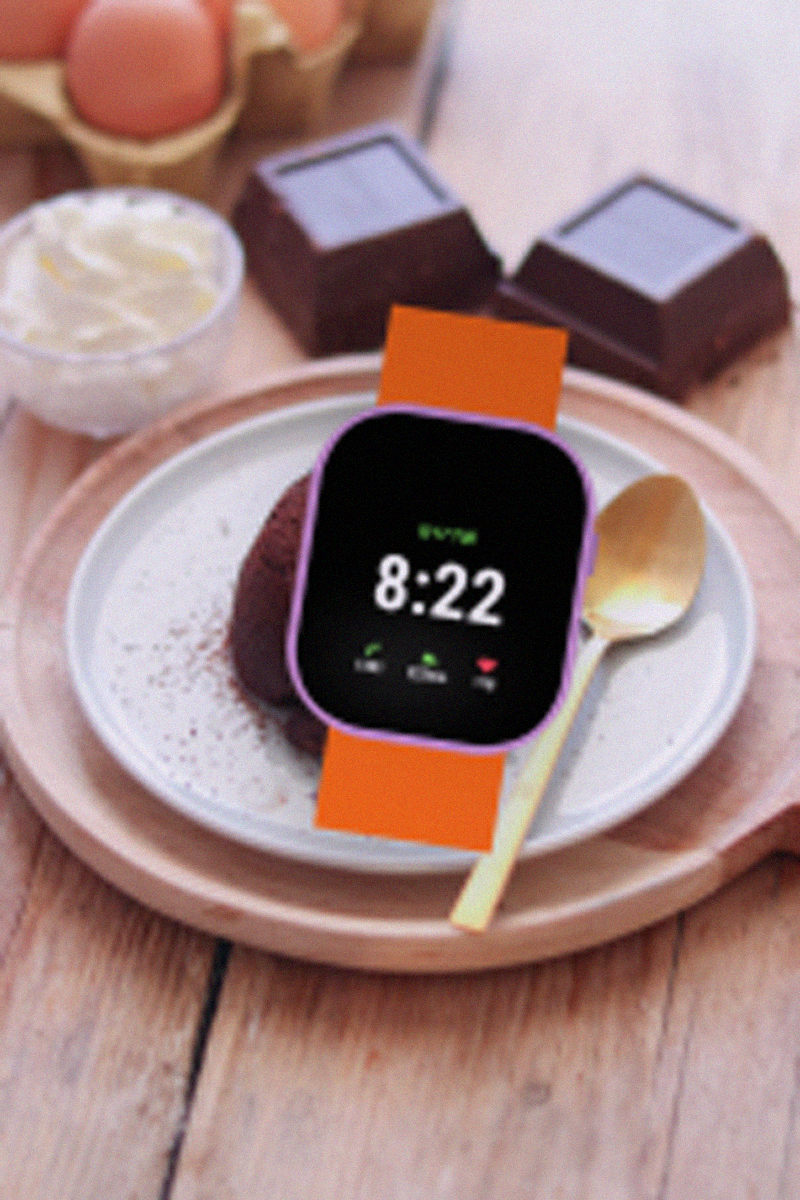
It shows {"hour": 8, "minute": 22}
